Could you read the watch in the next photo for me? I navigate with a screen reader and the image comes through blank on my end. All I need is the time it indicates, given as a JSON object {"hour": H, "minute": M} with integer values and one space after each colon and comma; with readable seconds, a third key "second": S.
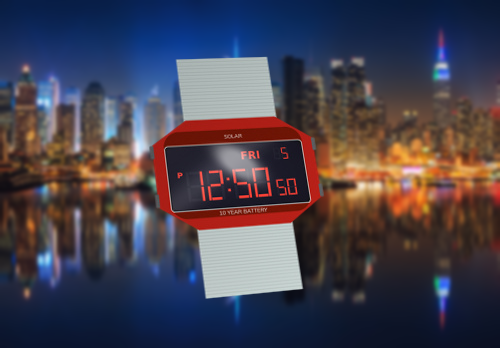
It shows {"hour": 12, "minute": 50, "second": 50}
